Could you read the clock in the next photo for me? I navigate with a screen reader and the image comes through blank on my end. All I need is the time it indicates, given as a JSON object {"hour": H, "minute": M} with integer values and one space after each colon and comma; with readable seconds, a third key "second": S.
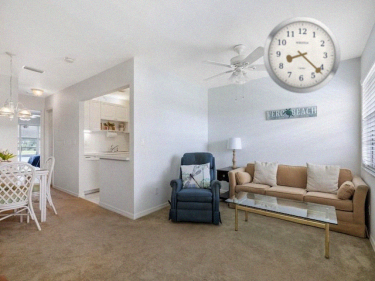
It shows {"hour": 8, "minute": 22}
